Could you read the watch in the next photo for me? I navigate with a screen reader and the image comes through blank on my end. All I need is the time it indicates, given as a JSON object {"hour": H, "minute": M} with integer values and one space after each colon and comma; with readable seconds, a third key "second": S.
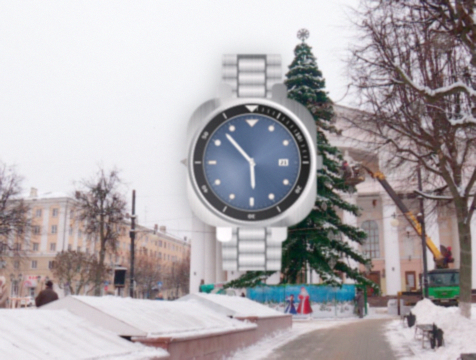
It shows {"hour": 5, "minute": 53}
